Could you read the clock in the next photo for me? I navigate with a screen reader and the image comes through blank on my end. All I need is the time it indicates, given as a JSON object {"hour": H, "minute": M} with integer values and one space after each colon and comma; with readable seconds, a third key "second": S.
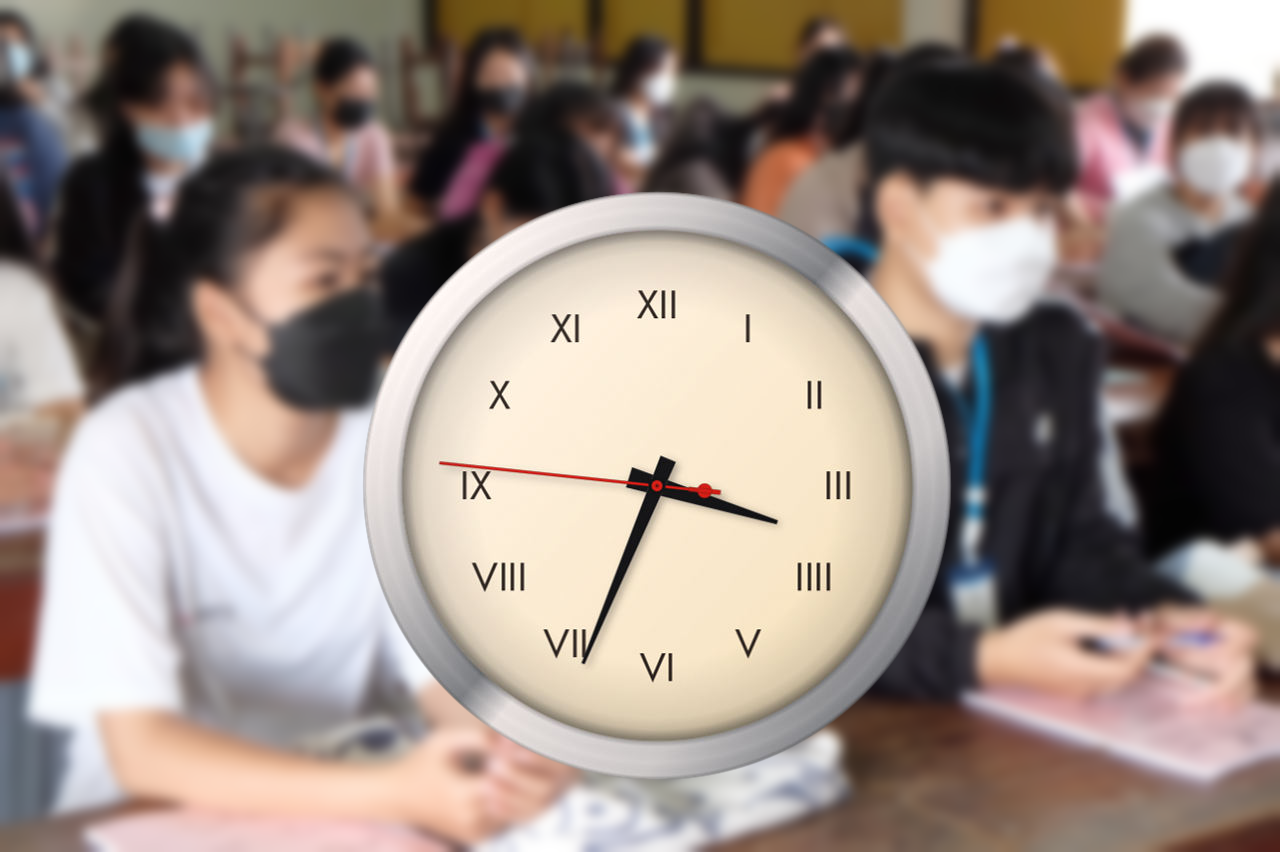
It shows {"hour": 3, "minute": 33, "second": 46}
